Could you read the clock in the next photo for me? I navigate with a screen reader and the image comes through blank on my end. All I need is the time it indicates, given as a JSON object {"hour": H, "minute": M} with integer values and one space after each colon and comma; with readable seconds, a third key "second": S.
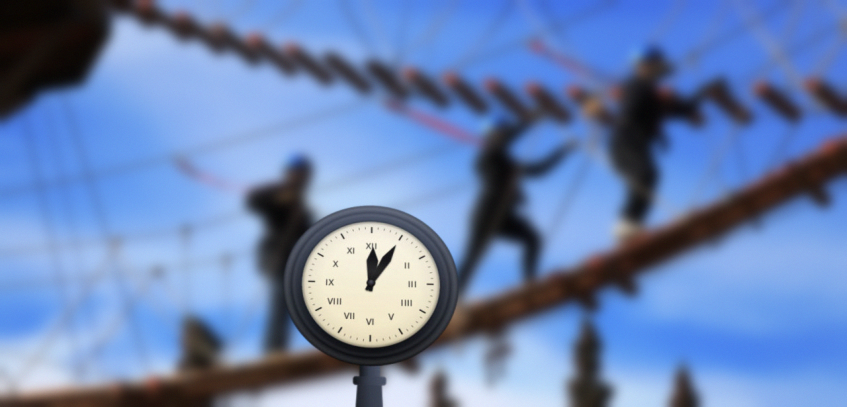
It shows {"hour": 12, "minute": 5}
